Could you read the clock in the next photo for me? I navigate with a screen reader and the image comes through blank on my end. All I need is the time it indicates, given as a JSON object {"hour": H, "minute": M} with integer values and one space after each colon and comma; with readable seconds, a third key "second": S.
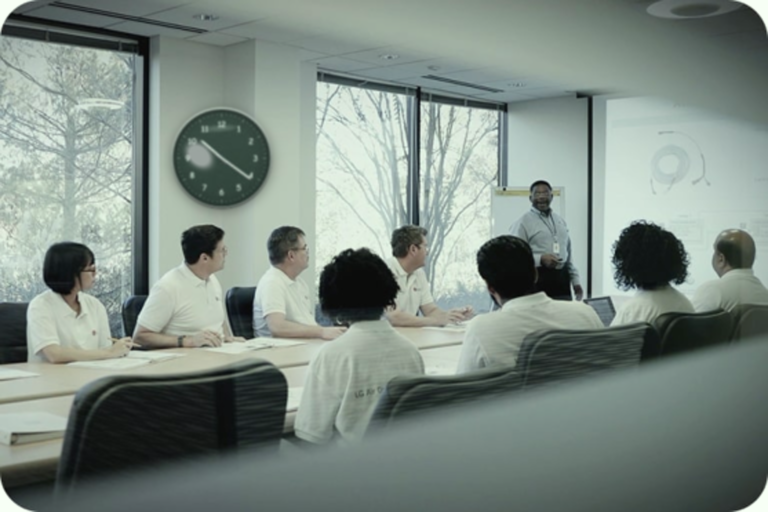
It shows {"hour": 10, "minute": 21}
